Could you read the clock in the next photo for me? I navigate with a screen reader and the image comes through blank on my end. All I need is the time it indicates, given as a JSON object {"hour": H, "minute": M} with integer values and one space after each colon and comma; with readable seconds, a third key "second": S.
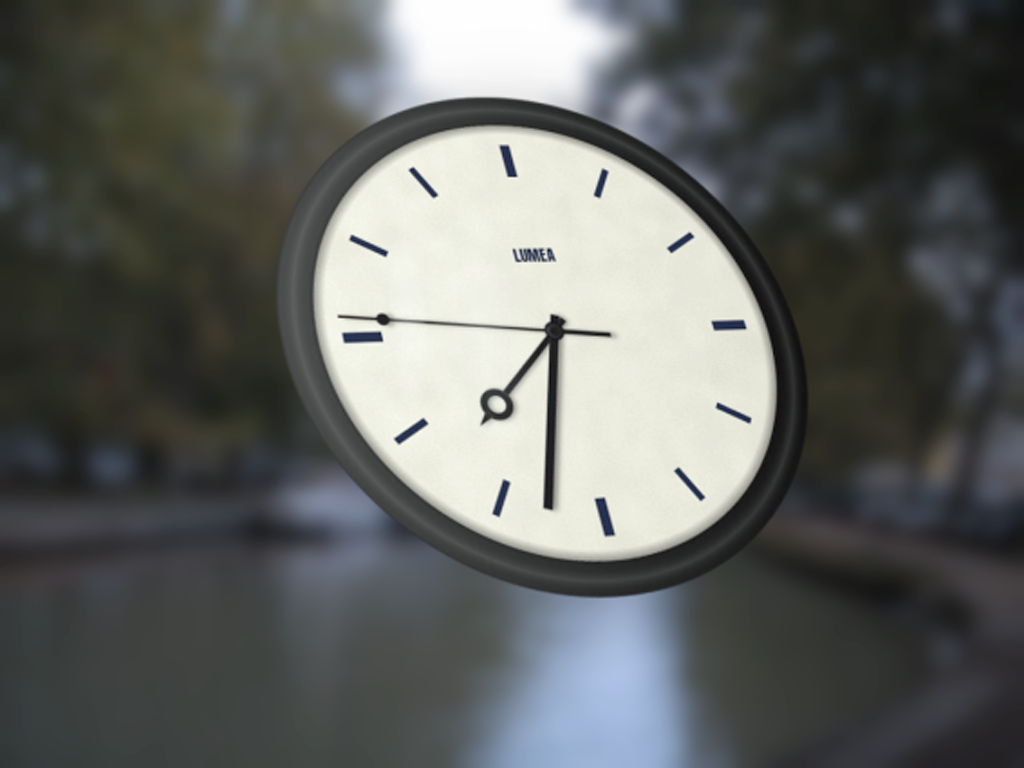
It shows {"hour": 7, "minute": 32, "second": 46}
